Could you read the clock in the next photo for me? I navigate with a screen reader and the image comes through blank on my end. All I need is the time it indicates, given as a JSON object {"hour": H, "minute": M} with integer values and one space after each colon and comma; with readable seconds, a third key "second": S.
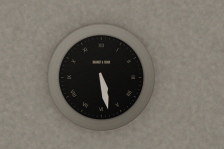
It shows {"hour": 5, "minute": 28}
